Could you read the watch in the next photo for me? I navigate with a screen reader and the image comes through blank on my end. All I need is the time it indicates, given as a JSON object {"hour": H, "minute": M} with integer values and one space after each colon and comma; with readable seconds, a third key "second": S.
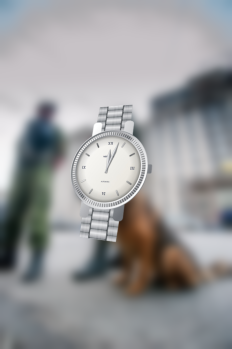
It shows {"hour": 12, "minute": 3}
